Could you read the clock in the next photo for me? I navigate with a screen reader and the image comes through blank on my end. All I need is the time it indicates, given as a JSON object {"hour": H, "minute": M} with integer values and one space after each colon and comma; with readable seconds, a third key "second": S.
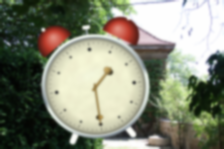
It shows {"hour": 1, "minute": 30}
